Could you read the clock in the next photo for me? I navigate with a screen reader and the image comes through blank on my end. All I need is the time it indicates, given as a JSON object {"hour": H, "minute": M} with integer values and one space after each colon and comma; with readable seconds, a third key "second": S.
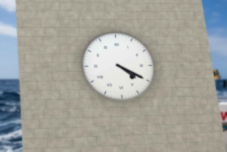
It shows {"hour": 4, "minute": 20}
